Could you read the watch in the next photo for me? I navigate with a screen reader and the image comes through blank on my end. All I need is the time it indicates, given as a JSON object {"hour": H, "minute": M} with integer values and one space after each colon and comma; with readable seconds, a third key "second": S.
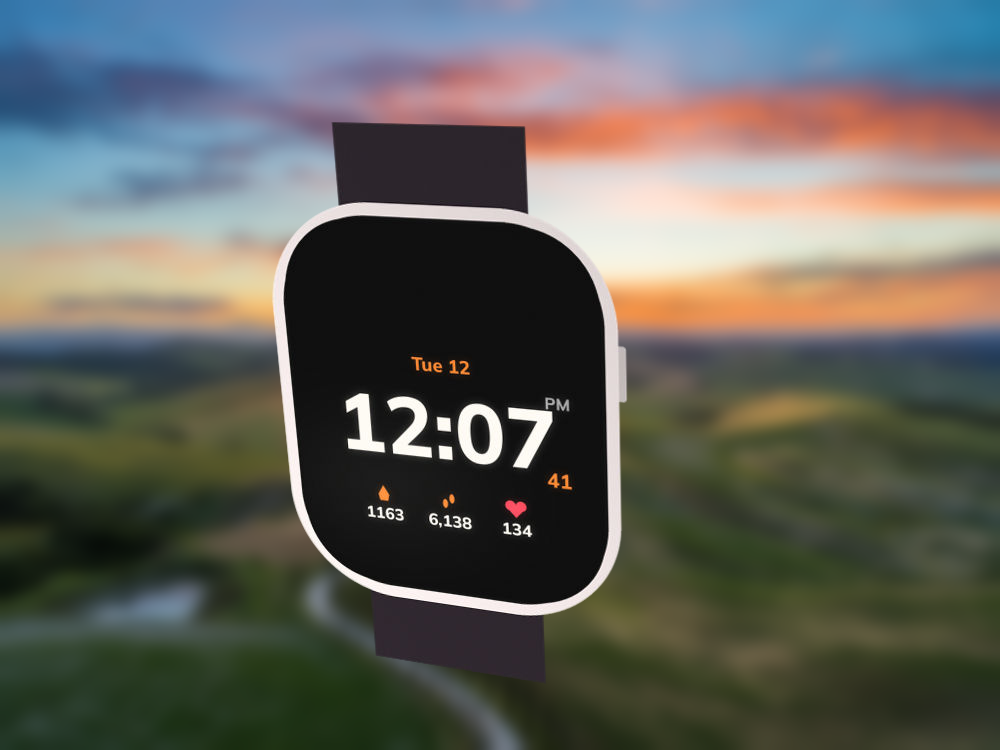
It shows {"hour": 12, "minute": 7, "second": 41}
